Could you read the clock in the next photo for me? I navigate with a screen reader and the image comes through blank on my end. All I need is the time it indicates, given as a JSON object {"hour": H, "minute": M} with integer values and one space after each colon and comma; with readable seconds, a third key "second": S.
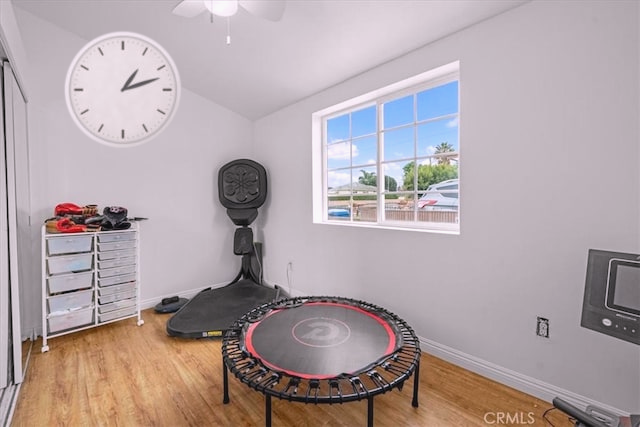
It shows {"hour": 1, "minute": 12}
